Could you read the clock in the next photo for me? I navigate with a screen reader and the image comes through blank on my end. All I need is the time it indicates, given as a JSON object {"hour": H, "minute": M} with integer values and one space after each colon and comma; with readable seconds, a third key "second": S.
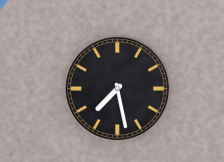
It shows {"hour": 7, "minute": 28}
